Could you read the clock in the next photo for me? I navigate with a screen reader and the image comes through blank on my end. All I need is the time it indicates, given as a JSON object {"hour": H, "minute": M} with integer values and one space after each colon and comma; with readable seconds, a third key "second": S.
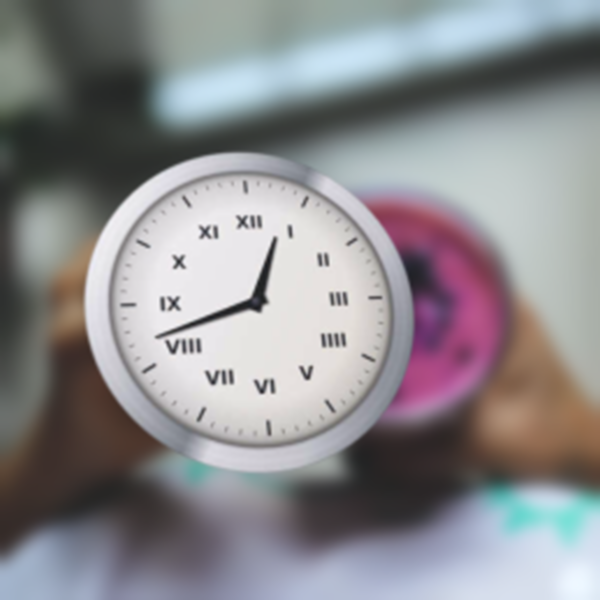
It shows {"hour": 12, "minute": 42}
